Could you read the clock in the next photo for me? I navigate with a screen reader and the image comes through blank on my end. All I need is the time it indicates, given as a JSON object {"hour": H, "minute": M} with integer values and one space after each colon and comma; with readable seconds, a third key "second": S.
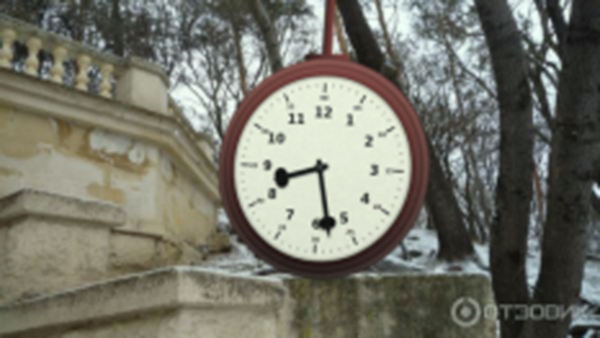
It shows {"hour": 8, "minute": 28}
